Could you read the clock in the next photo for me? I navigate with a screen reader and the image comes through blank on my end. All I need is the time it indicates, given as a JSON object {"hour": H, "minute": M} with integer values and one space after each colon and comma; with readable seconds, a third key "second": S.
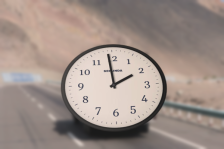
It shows {"hour": 1, "minute": 59}
